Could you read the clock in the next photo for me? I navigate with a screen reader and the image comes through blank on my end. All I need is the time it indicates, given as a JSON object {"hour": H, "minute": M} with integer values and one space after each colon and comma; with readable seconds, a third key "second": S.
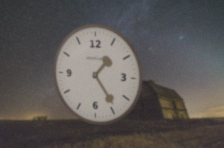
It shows {"hour": 1, "minute": 24}
